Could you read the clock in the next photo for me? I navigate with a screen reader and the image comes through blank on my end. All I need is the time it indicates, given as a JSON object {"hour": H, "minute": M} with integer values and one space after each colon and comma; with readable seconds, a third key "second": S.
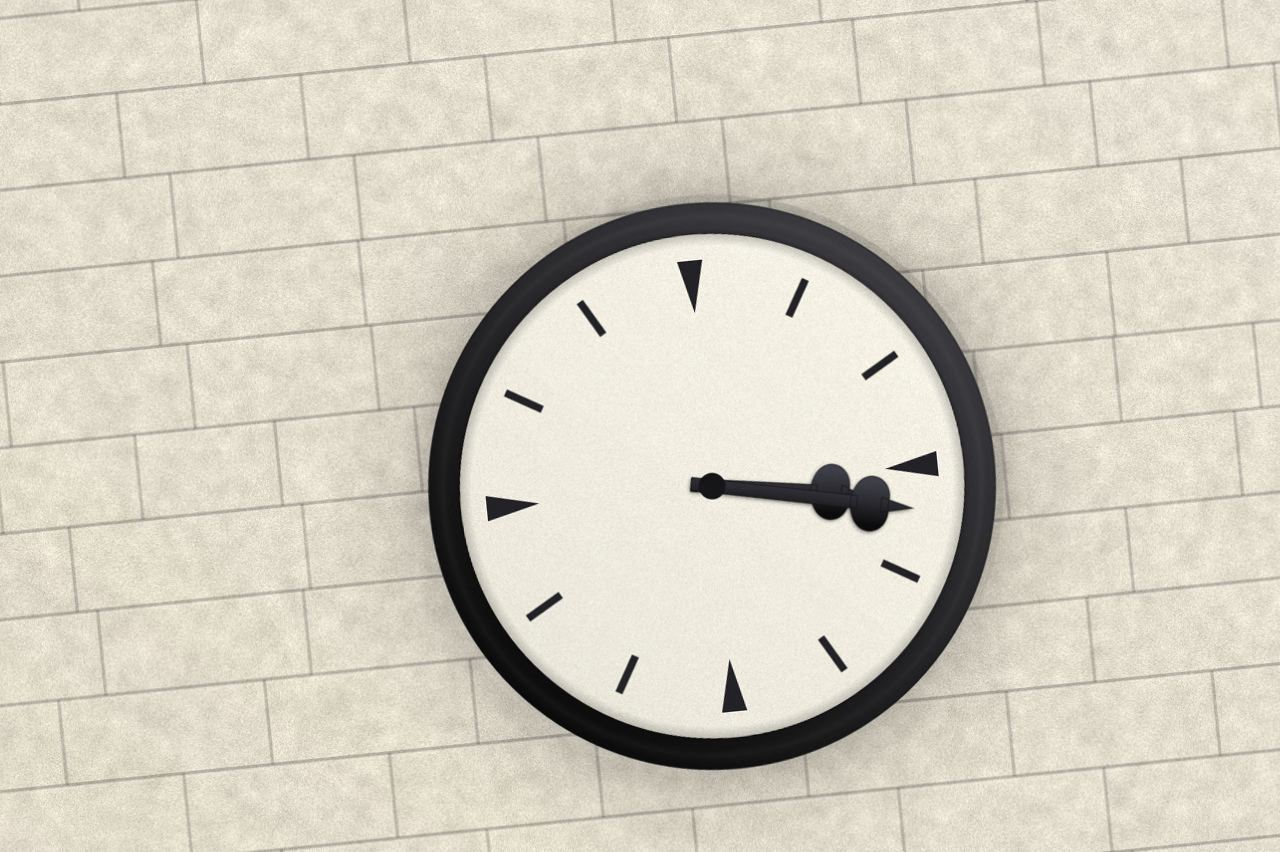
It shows {"hour": 3, "minute": 17}
